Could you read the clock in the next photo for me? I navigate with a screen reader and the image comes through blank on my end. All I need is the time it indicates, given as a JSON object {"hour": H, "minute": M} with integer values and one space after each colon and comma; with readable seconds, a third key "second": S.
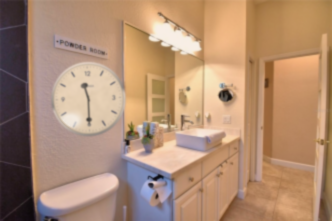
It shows {"hour": 11, "minute": 30}
